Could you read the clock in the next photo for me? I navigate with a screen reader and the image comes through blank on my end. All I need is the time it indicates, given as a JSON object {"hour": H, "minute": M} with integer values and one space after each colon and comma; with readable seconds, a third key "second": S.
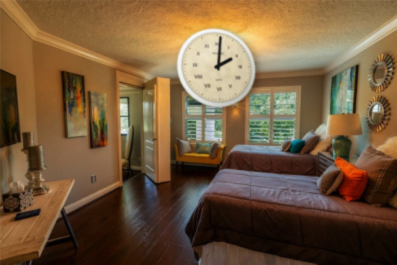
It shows {"hour": 2, "minute": 1}
